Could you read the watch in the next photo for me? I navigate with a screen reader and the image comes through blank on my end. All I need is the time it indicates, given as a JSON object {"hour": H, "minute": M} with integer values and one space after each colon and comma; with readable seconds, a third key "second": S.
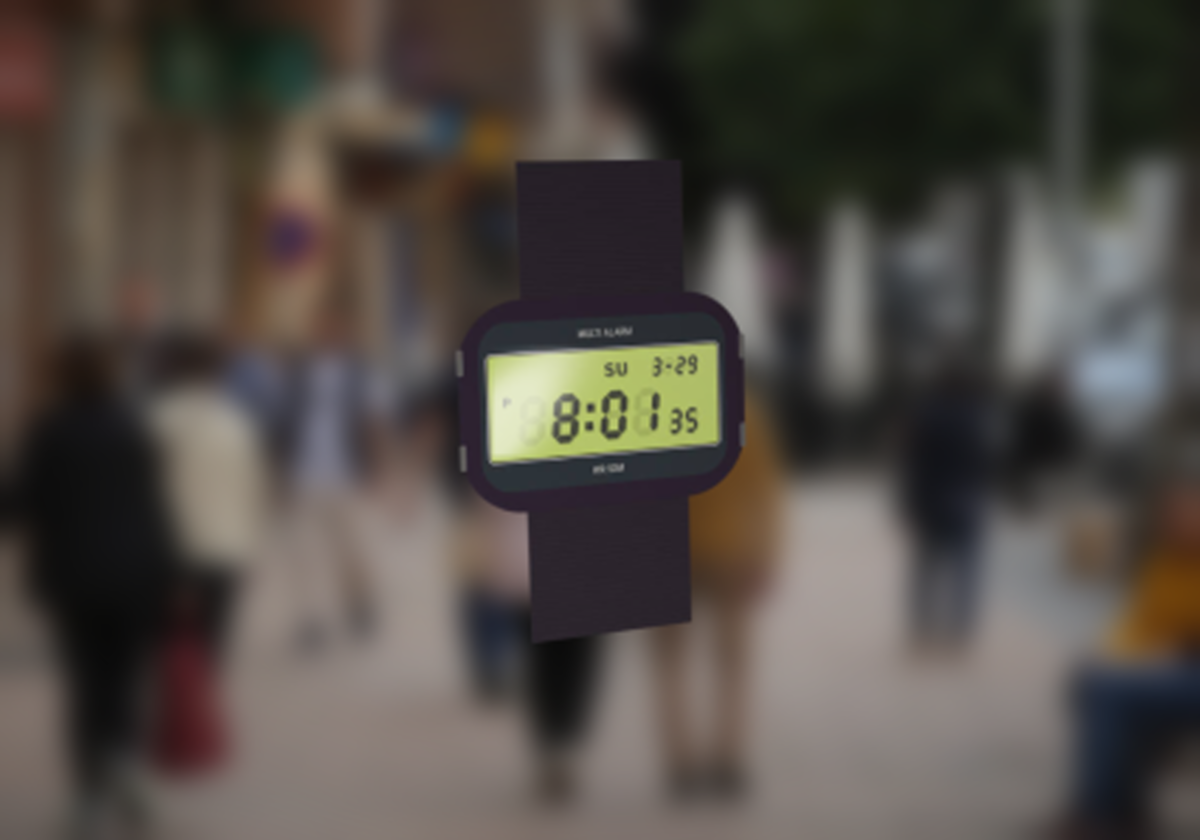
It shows {"hour": 8, "minute": 1, "second": 35}
